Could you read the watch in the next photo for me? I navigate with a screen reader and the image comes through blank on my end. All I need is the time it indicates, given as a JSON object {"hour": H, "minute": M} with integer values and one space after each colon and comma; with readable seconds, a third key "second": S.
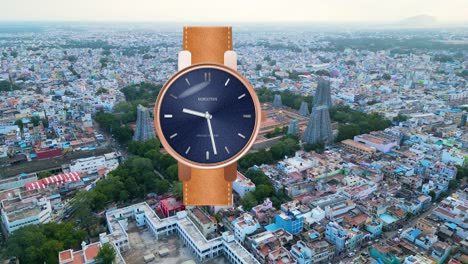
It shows {"hour": 9, "minute": 28}
